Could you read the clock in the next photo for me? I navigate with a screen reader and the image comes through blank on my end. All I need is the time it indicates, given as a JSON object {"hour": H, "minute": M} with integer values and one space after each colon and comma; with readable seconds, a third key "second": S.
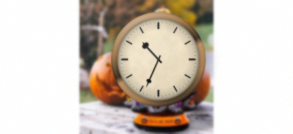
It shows {"hour": 10, "minute": 34}
